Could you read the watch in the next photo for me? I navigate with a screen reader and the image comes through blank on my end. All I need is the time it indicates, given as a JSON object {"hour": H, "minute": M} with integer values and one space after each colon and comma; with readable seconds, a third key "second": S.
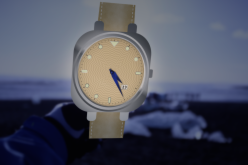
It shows {"hour": 4, "minute": 25}
